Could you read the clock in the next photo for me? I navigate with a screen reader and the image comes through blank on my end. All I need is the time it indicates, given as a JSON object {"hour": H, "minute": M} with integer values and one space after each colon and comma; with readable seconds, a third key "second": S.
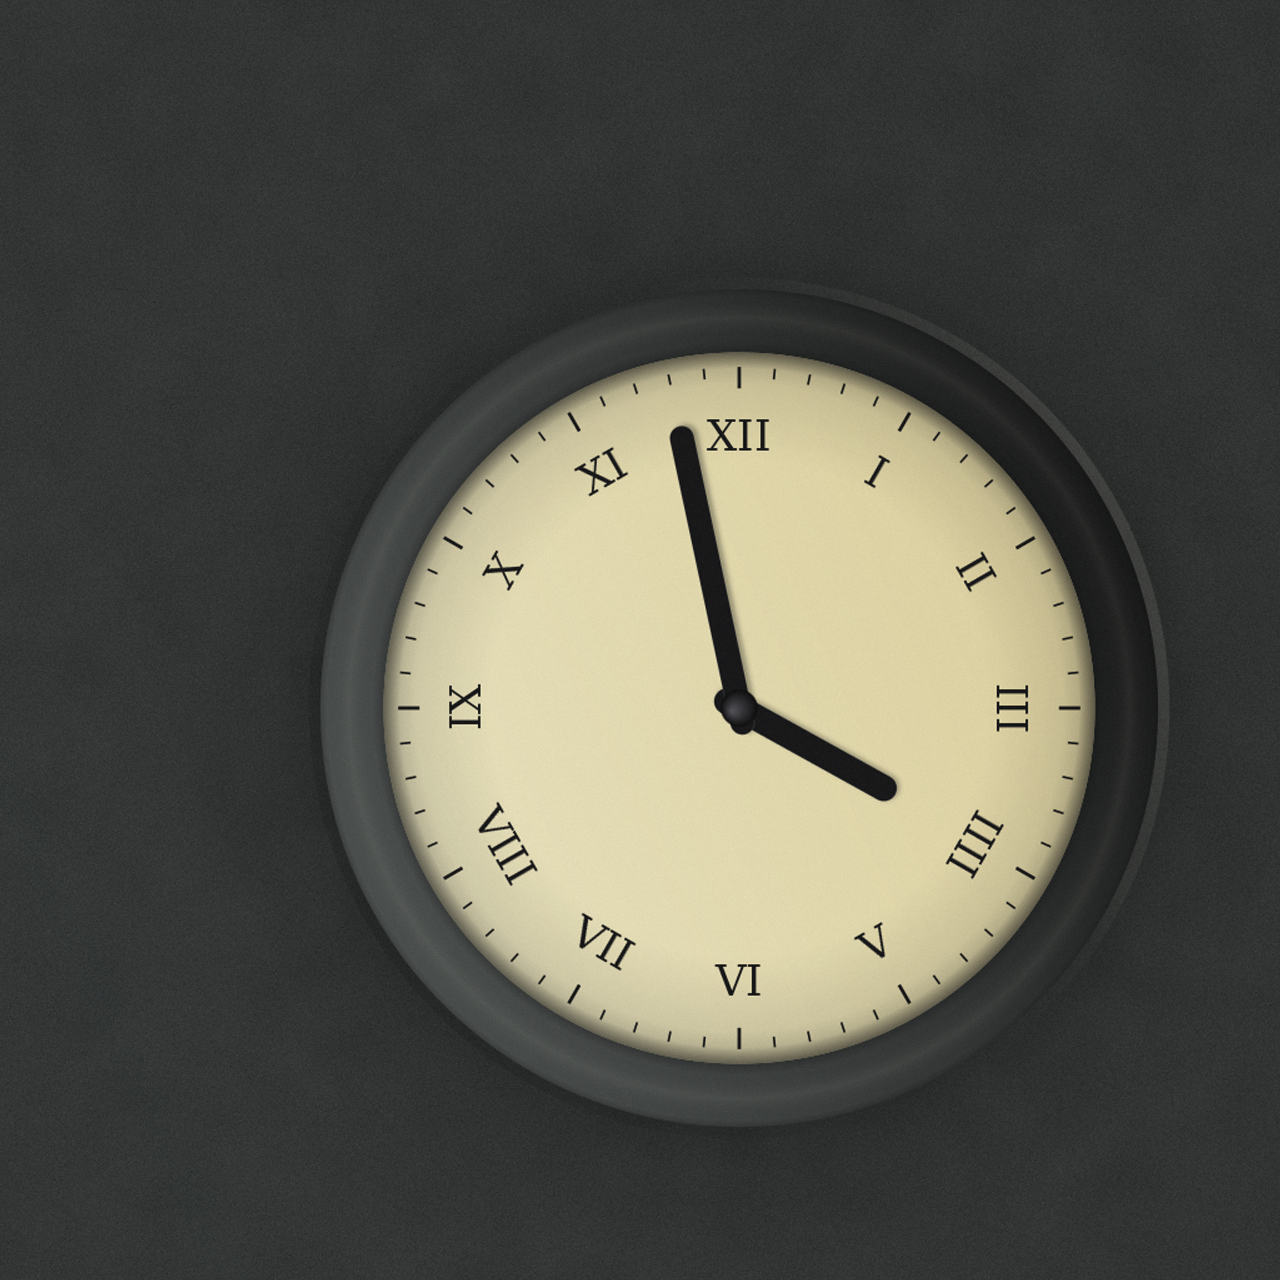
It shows {"hour": 3, "minute": 58}
